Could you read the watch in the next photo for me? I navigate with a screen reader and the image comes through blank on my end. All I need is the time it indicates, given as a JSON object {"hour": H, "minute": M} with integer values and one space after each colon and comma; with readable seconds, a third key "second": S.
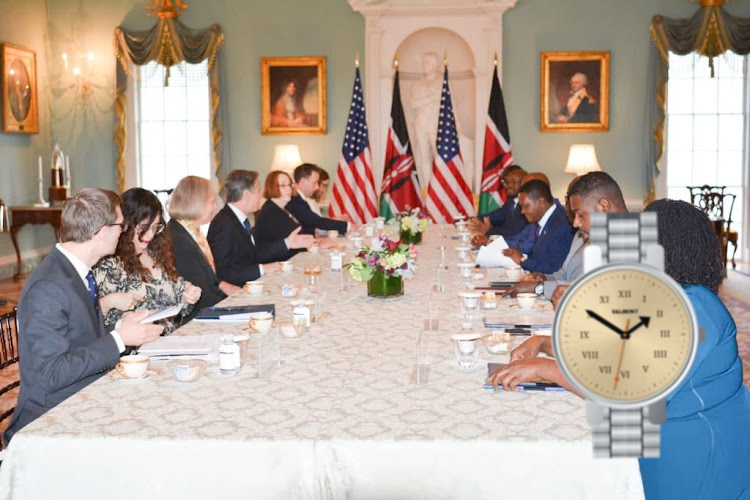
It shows {"hour": 1, "minute": 50, "second": 32}
